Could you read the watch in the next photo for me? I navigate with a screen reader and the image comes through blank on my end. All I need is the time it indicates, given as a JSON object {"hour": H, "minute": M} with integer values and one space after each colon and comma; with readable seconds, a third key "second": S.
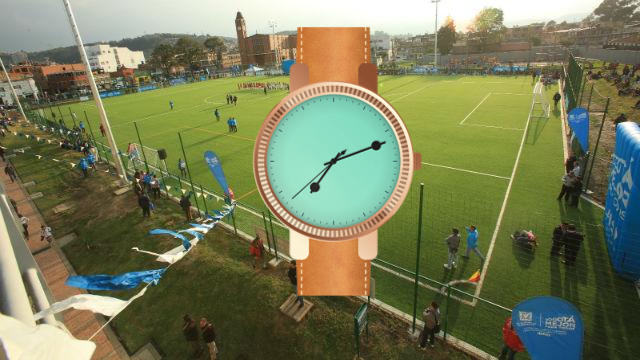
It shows {"hour": 7, "minute": 11, "second": 38}
